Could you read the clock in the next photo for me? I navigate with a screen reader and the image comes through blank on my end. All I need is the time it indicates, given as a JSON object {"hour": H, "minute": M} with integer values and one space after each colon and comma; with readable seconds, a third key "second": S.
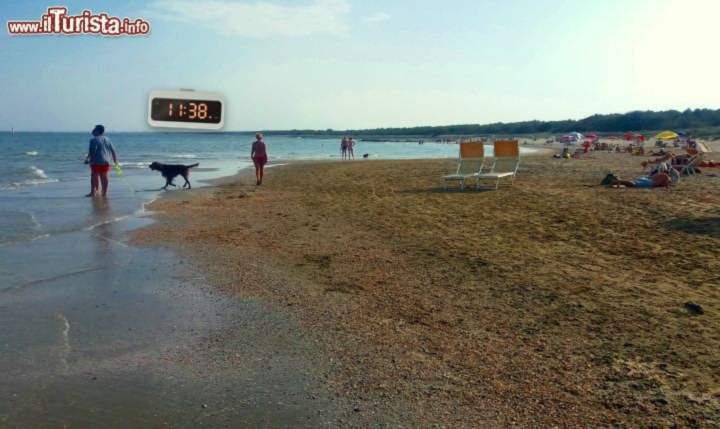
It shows {"hour": 11, "minute": 38}
